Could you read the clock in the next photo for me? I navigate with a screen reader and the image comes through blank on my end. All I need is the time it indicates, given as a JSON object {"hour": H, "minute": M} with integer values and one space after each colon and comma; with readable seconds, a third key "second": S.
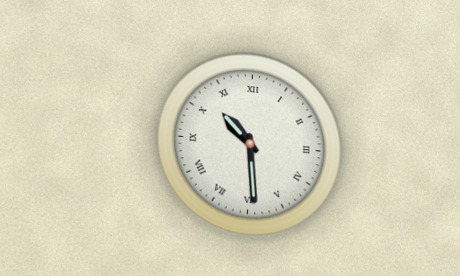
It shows {"hour": 10, "minute": 29}
